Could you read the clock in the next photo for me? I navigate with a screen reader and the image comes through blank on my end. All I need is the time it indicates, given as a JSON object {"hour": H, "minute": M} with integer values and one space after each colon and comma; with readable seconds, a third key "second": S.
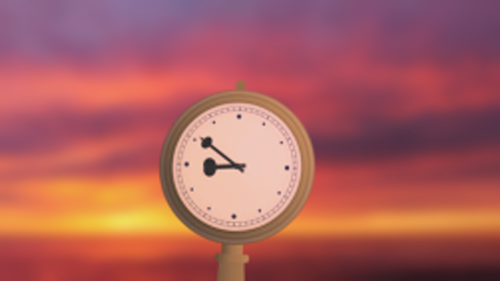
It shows {"hour": 8, "minute": 51}
